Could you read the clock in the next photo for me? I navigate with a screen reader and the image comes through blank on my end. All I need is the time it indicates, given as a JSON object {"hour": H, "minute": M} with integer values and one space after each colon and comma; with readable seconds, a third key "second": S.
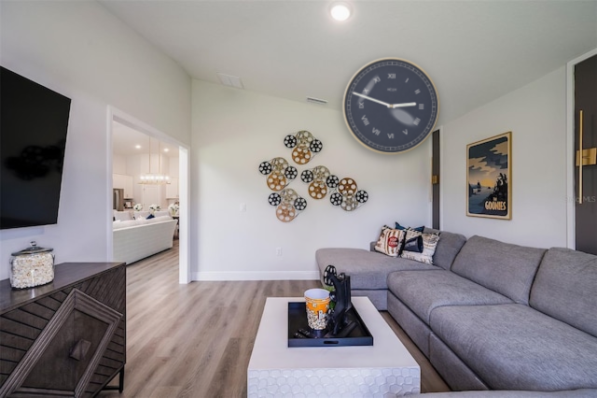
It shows {"hour": 2, "minute": 48}
